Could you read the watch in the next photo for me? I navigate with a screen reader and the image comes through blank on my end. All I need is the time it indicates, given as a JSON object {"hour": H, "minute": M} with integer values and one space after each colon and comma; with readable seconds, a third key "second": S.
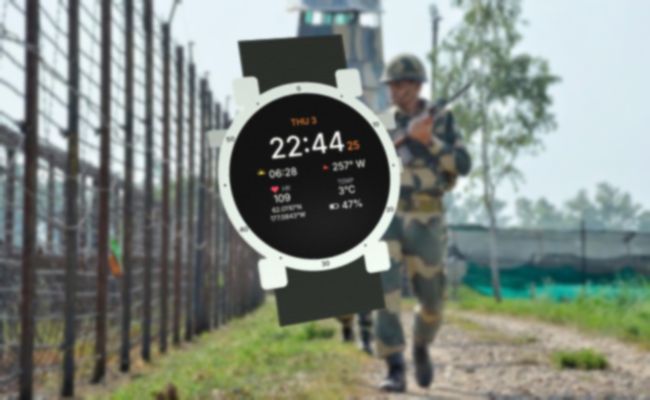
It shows {"hour": 22, "minute": 44, "second": 25}
